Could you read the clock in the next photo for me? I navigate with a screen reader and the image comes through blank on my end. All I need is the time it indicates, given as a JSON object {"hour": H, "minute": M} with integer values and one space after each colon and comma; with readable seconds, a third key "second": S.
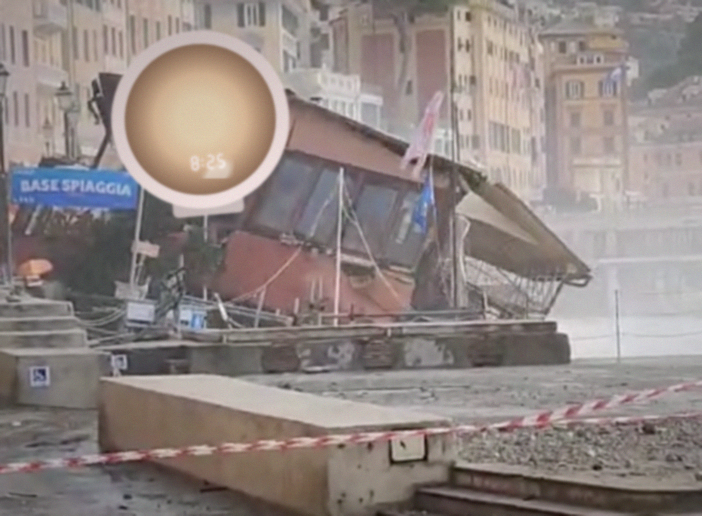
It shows {"hour": 8, "minute": 25}
